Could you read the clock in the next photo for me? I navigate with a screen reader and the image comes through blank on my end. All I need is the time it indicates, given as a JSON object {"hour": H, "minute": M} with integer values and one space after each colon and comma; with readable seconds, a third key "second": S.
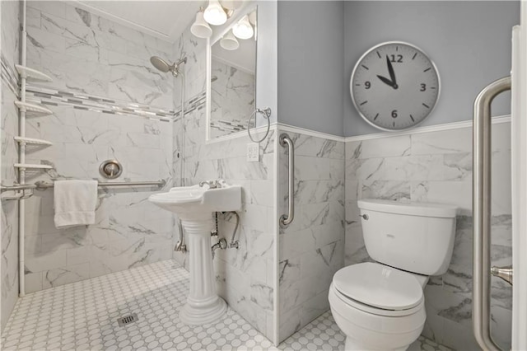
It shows {"hour": 9, "minute": 57}
